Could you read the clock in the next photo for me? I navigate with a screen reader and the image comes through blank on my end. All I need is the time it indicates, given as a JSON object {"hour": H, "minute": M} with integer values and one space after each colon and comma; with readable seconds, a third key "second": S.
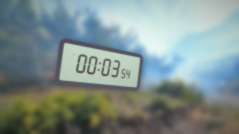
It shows {"hour": 0, "minute": 3, "second": 54}
